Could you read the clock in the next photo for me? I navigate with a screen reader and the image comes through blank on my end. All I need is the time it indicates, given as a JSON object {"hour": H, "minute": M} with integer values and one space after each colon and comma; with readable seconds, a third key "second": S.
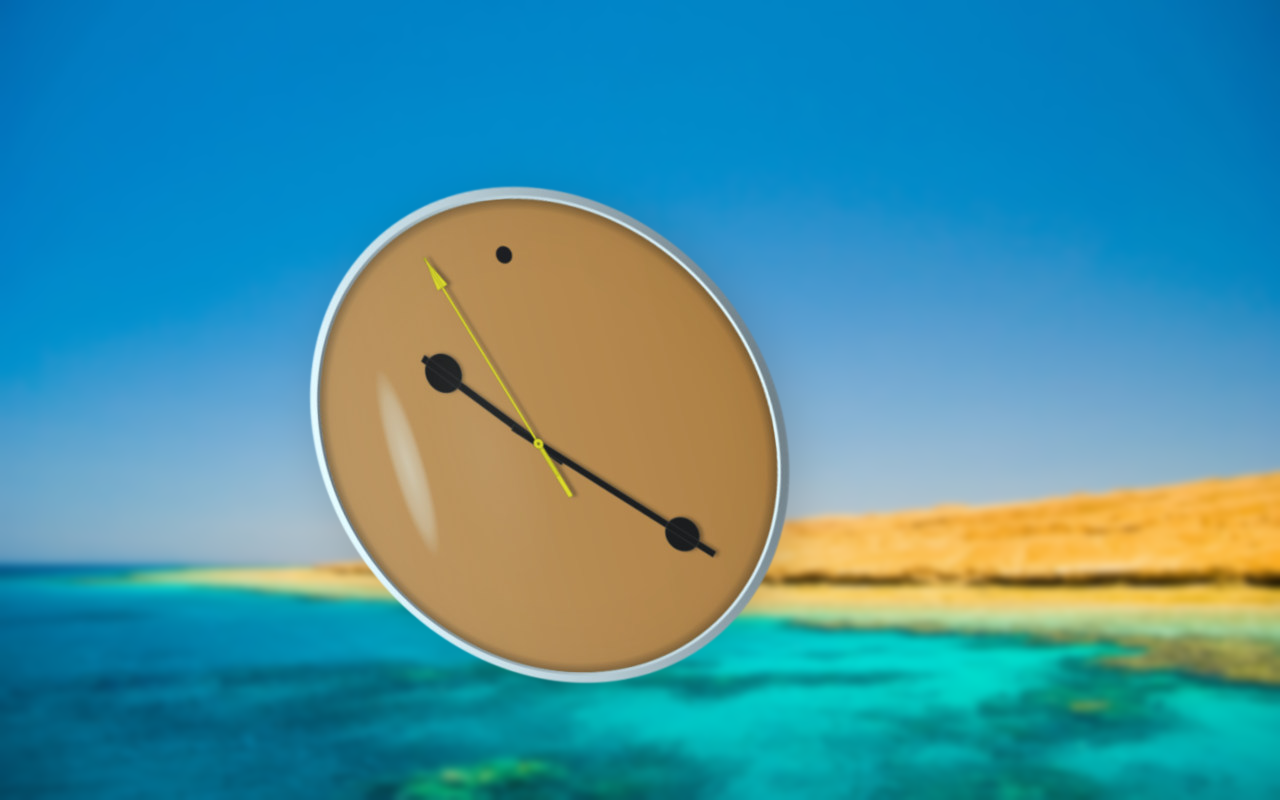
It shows {"hour": 10, "minute": 20, "second": 56}
